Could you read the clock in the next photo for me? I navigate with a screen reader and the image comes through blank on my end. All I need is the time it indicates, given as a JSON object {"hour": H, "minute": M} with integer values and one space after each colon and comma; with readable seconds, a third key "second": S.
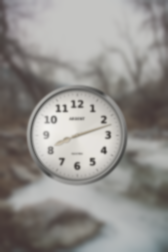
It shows {"hour": 8, "minute": 12}
